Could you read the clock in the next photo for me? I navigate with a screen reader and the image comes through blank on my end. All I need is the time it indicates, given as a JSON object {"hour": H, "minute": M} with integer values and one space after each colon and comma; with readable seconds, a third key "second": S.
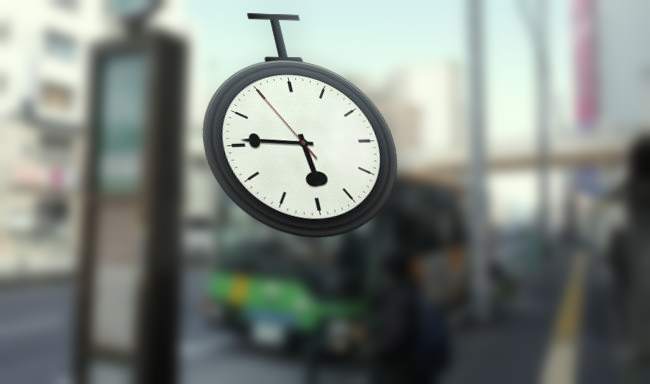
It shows {"hour": 5, "minute": 45, "second": 55}
